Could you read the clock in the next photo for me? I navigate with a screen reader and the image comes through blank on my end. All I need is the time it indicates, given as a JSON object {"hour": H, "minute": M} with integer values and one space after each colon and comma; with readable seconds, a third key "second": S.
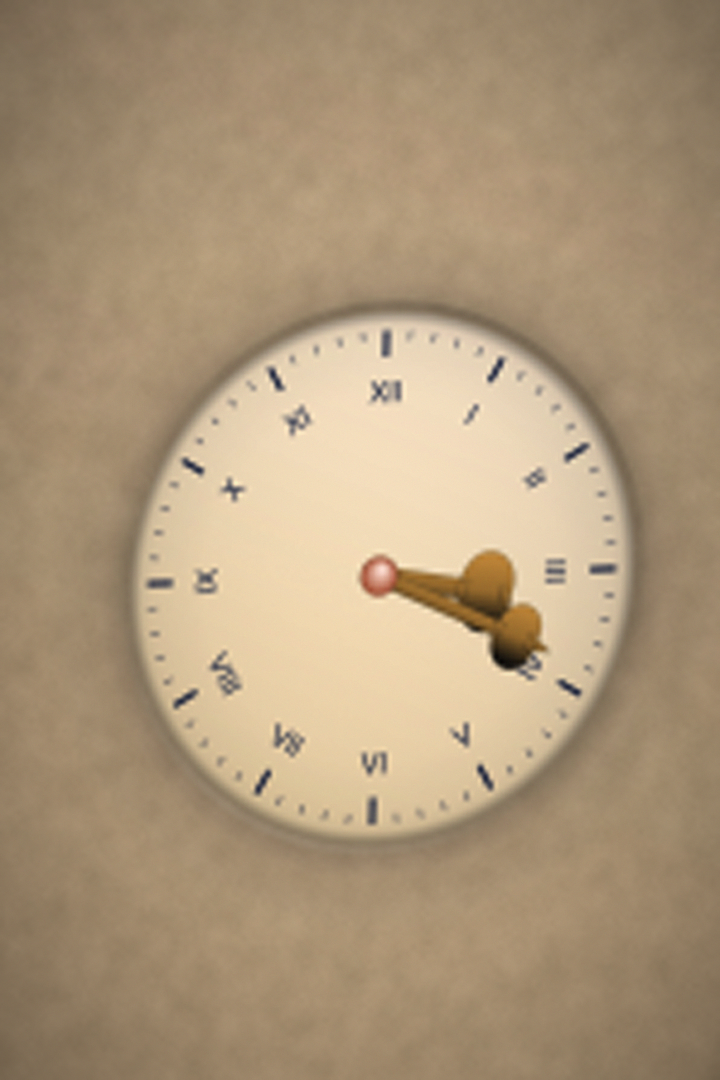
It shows {"hour": 3, "minute": 19}
